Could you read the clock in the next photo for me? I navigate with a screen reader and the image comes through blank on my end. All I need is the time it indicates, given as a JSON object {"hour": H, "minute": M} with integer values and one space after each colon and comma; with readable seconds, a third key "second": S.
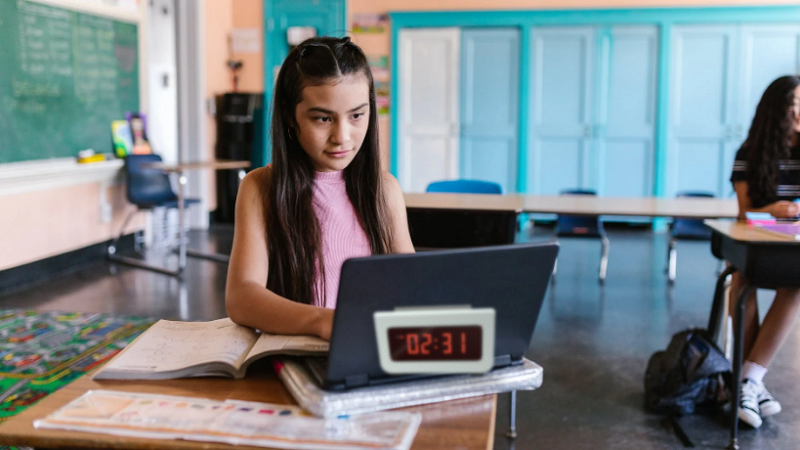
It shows {"hour": 2, "minute": 31}
